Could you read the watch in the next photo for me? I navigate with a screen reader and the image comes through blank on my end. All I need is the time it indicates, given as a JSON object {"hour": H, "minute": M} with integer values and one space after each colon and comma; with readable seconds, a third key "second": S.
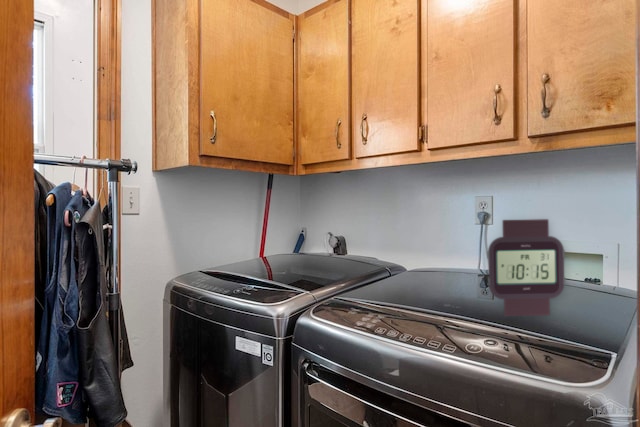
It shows {"hour": 10, "minute": 15}
